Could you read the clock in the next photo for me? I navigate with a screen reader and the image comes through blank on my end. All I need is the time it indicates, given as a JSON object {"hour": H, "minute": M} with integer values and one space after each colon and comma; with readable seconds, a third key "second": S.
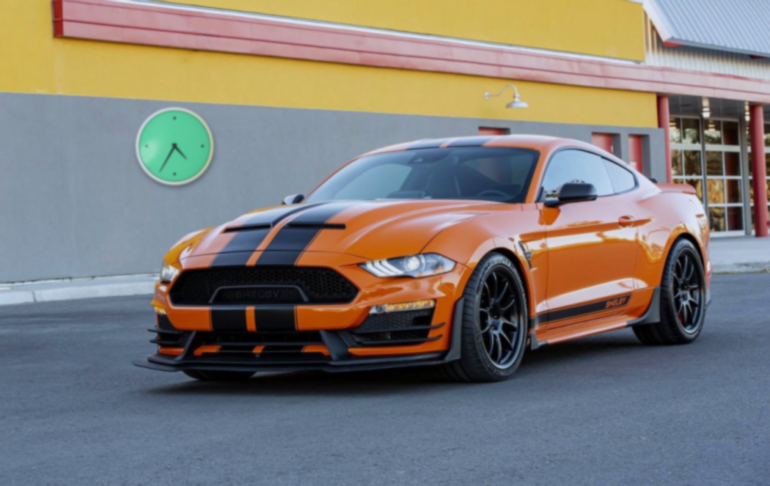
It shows {"hour": 4, "minute": 35}
